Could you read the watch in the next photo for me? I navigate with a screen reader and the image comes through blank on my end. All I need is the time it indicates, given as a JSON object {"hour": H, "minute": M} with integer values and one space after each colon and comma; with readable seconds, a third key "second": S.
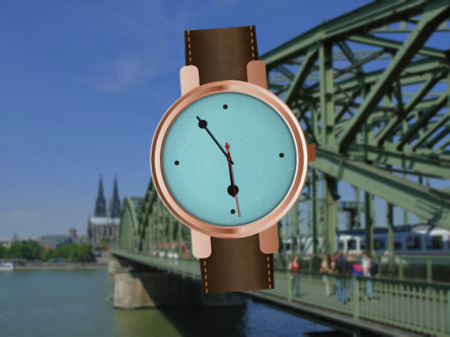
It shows {"hour": 5, "minute": 54, "second": 29}
